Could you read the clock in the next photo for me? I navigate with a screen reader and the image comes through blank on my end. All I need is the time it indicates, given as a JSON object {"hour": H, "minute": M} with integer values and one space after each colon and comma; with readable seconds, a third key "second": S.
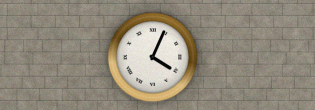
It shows {"hour": 4, "minute": 4}
